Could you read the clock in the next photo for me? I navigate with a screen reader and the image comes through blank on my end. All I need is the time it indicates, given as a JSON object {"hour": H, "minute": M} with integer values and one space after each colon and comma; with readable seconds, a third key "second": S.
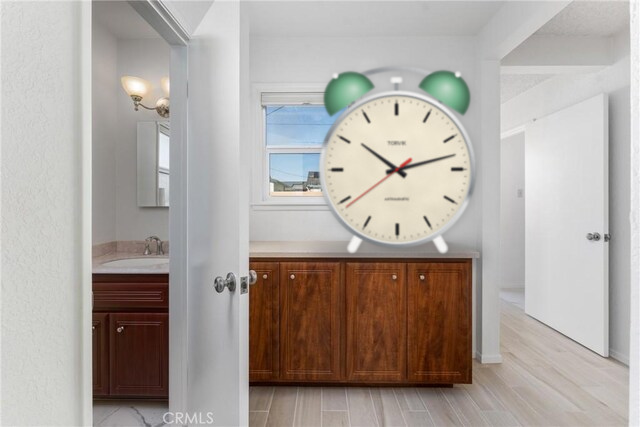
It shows {"hour": 10, "minute": 12, "second": 39}
